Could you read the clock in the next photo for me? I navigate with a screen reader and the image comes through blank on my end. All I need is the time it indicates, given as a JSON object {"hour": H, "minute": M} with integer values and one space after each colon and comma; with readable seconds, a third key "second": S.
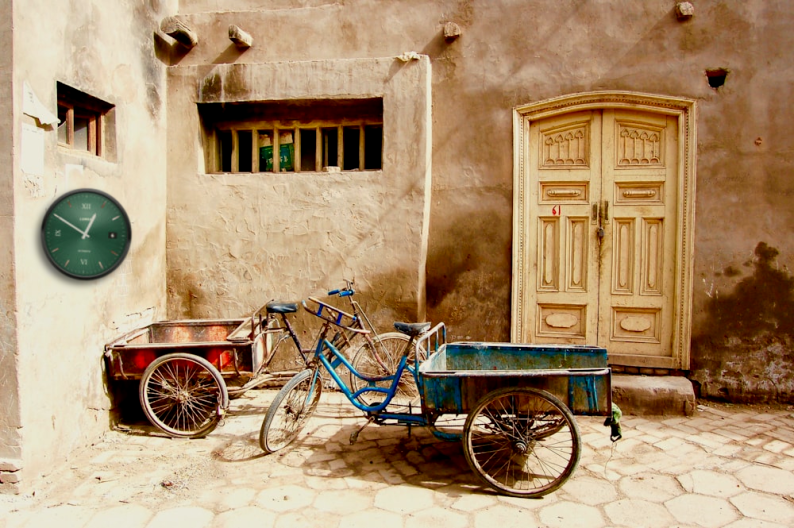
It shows {"hour": 12, "minute": 50}
